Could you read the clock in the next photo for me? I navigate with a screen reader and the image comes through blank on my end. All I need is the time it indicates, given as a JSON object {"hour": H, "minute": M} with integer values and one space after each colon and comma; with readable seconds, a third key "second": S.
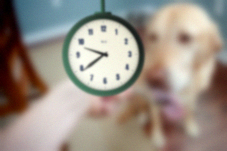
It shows {"hour": 9, "minute": 39}
